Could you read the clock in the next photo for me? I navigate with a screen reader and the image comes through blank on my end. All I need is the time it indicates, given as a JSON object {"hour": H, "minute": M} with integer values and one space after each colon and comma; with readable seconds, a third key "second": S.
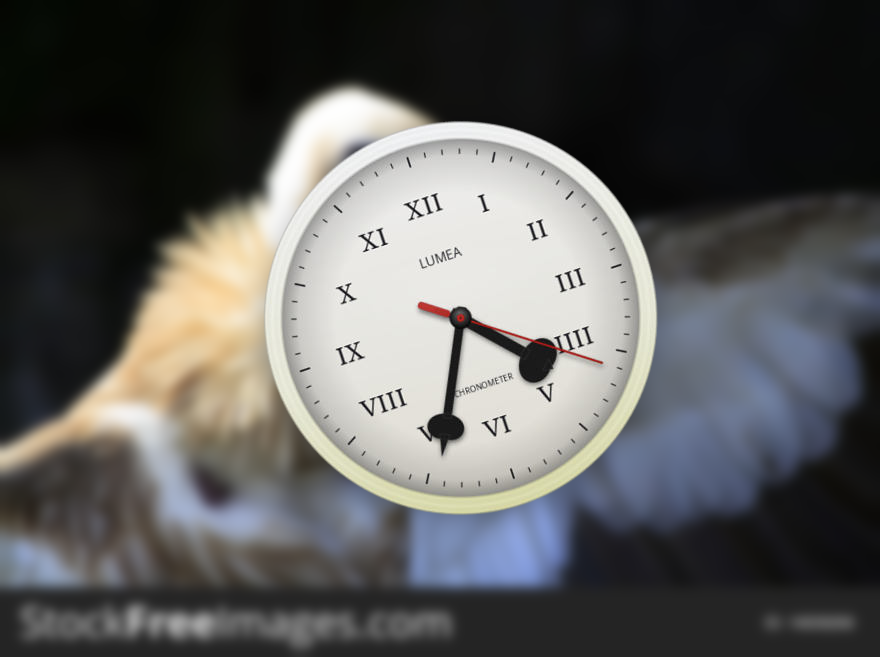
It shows {"hour": 4, "minute": 34, "second": 21}
